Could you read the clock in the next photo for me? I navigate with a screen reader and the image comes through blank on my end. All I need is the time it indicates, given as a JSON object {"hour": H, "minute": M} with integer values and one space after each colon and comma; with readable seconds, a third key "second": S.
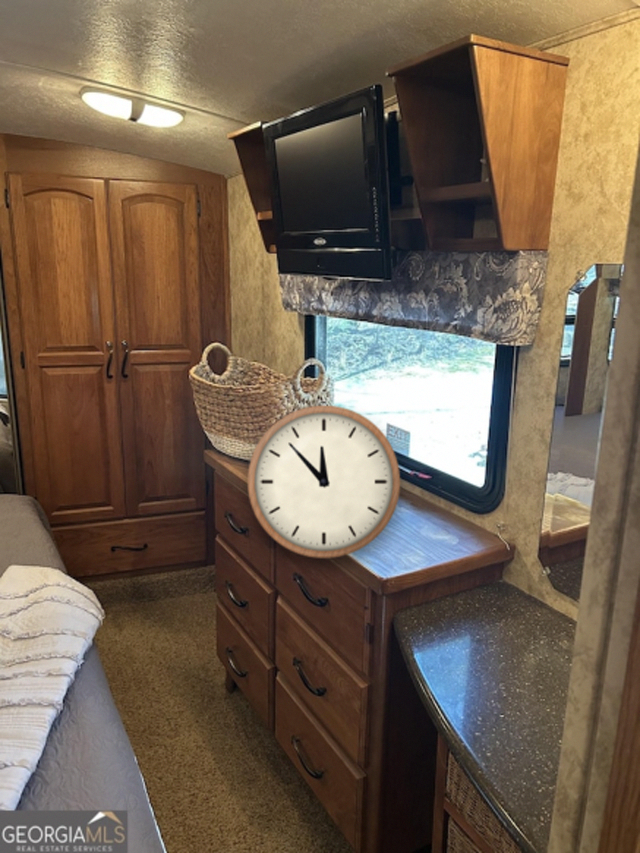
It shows {"hour": 11, "minute": 53}
